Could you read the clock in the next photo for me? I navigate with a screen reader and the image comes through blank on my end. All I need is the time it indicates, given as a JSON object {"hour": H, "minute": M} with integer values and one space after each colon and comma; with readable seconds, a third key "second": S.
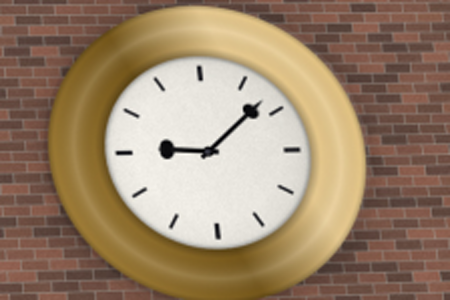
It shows {"hour": 9, "minute": 8}
